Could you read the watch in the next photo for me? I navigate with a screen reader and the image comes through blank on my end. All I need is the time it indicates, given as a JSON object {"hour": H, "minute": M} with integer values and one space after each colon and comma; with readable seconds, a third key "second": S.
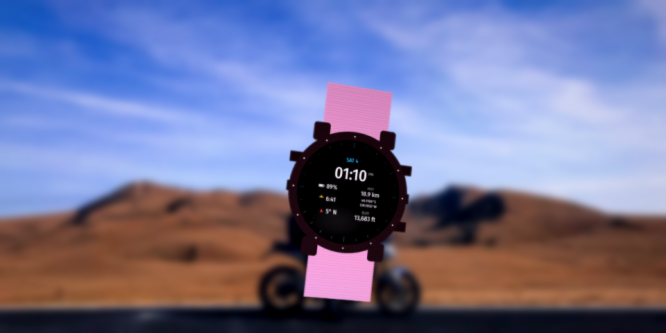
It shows {"hour": 1, "minute": 10}
